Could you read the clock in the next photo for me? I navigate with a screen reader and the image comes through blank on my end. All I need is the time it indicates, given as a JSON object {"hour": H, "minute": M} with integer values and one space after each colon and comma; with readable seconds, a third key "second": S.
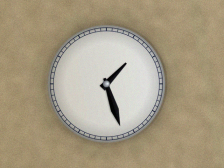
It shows {"hour": 1, "minute": 27}
